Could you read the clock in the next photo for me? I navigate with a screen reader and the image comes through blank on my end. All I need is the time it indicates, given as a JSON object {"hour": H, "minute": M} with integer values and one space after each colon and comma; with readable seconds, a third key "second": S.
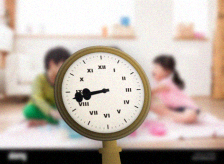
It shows {"hour": 8, "minute": 43}
